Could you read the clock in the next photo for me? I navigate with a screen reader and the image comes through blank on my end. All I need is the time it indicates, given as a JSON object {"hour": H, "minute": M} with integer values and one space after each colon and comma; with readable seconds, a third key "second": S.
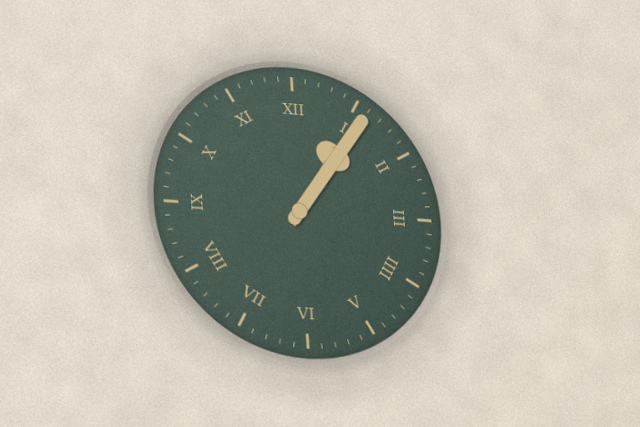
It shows {"hour": 1, "minute": 6}
